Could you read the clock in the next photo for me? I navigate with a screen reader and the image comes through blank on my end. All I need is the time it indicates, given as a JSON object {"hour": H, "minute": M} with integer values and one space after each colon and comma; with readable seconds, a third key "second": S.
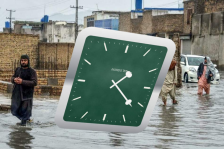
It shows {"hour": 1, "minute": 22}
